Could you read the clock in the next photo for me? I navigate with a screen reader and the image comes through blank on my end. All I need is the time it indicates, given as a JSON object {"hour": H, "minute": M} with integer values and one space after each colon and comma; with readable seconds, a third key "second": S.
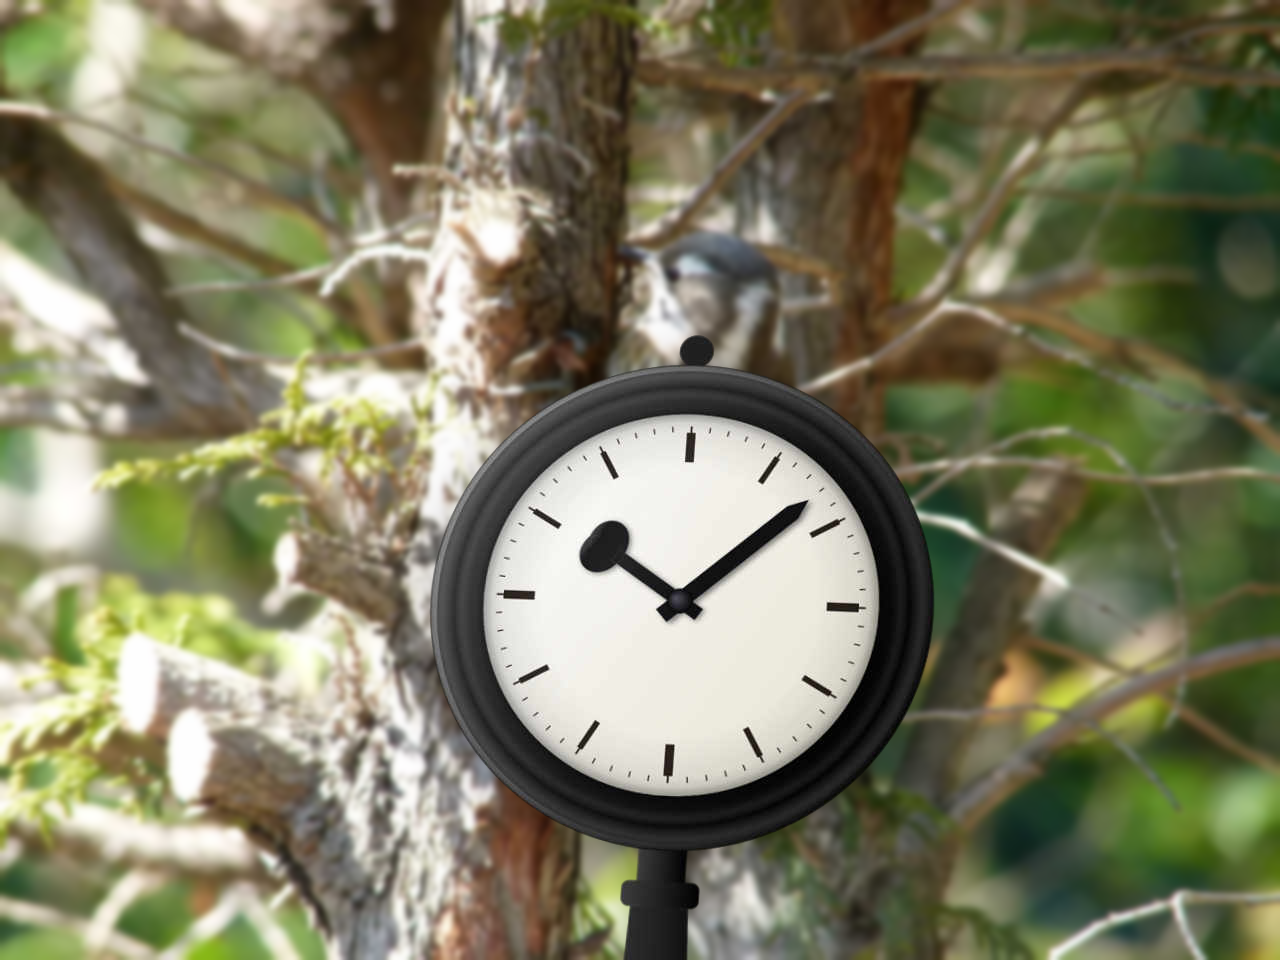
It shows {"hour": 10, "minute": 8}
